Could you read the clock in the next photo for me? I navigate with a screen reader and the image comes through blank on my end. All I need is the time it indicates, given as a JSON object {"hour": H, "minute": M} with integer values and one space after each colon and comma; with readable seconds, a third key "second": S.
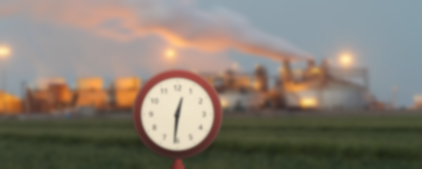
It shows {"hour": 12, "minute": 31}
